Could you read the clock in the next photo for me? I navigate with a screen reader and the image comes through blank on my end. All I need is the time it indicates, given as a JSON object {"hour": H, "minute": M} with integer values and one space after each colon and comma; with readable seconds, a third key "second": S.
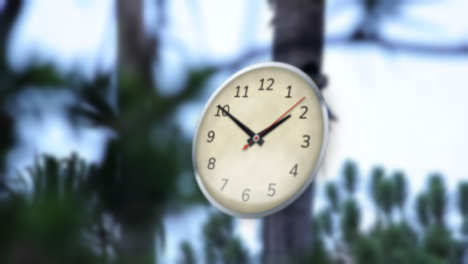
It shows {"hour": 1, "minute": 50, "second": 8}
